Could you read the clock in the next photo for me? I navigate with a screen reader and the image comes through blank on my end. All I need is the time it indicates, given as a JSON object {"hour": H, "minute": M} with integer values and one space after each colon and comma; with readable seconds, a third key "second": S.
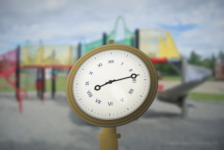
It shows {"hour": 8, "minute": 13}
